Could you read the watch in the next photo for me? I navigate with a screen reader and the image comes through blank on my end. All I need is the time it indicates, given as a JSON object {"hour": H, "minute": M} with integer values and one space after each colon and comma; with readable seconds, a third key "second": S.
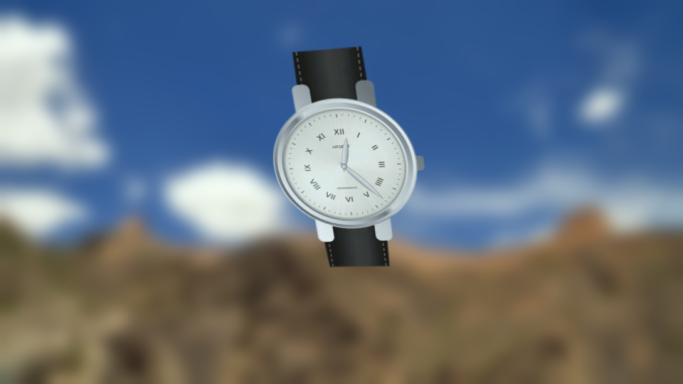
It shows {"hour": 12, "minute": 23}
